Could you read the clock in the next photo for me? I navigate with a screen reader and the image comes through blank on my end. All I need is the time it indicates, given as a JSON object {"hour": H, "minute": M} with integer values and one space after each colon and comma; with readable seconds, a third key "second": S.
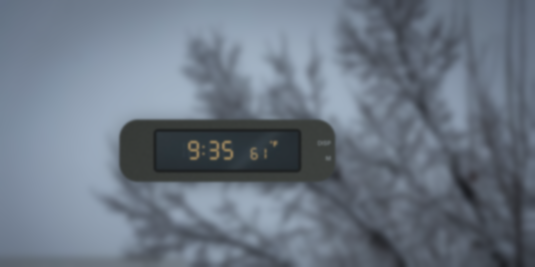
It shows {"hour": 9, "minute": 35}
